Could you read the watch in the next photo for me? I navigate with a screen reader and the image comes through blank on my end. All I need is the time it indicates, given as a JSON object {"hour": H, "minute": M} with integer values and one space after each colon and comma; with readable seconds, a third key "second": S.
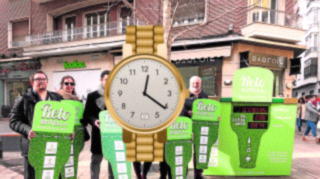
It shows {"hour": 12, "minute": 21}
